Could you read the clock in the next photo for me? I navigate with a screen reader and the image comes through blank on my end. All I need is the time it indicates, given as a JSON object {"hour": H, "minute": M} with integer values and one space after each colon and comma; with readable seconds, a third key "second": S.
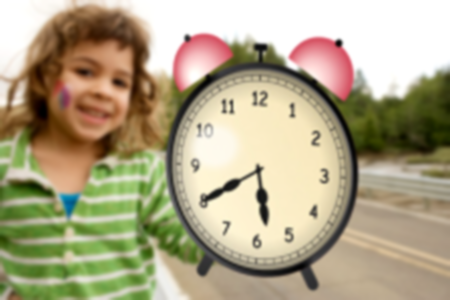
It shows {"hour": 5, "minute": 40}
